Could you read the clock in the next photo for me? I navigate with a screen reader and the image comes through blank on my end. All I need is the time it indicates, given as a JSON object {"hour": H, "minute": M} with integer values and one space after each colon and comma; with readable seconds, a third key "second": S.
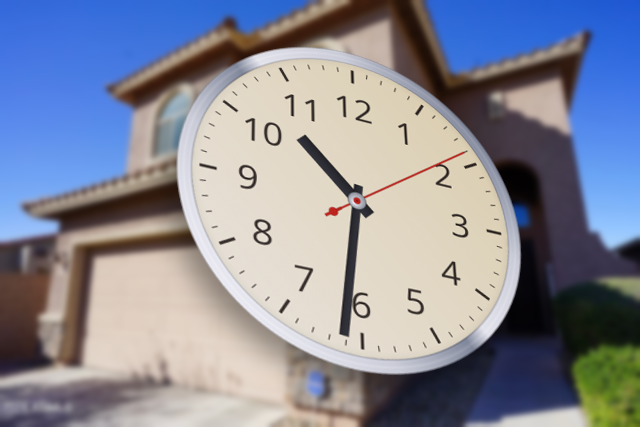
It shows {"hour": 10, "minute": 31, "second": 9}
